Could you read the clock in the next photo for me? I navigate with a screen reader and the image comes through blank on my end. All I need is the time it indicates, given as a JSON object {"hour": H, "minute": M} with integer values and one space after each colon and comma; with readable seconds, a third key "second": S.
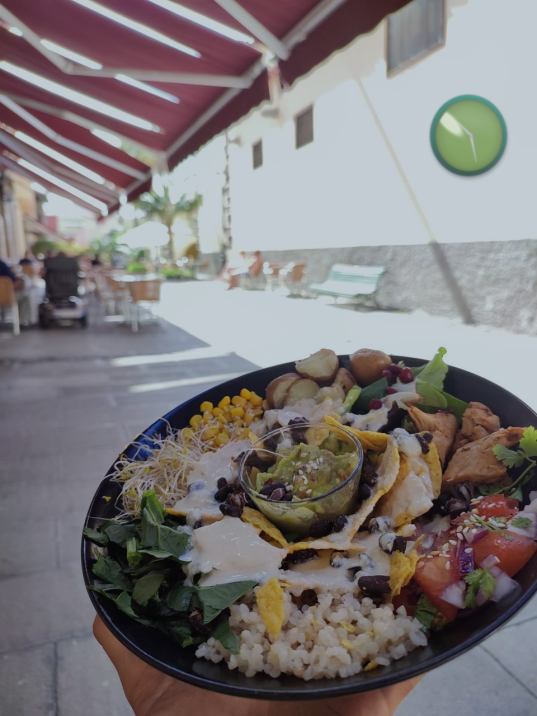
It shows {"hour": 10, "minute": 28}
